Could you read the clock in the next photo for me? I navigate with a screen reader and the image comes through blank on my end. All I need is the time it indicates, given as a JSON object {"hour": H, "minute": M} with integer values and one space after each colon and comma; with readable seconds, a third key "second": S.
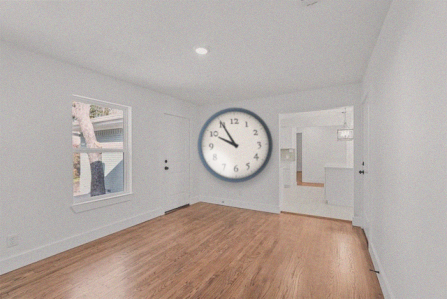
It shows {"hour": 9, "minute": 55}
